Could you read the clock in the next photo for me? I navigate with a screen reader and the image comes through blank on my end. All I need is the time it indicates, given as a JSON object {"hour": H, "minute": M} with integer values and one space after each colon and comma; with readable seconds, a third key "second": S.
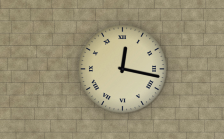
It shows {"hour": 12, "minute": 17}
